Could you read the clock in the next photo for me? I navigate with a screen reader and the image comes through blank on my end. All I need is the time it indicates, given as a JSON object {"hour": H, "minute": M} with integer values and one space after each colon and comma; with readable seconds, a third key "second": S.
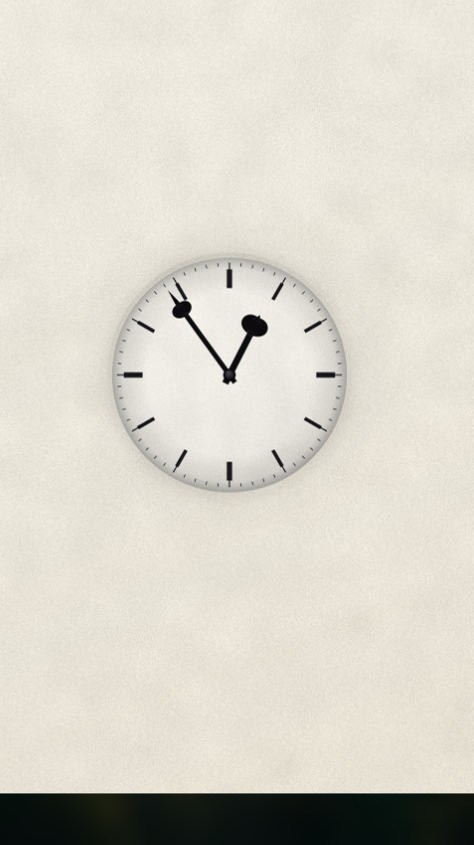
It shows {"hour": 12, "minute": 54}
